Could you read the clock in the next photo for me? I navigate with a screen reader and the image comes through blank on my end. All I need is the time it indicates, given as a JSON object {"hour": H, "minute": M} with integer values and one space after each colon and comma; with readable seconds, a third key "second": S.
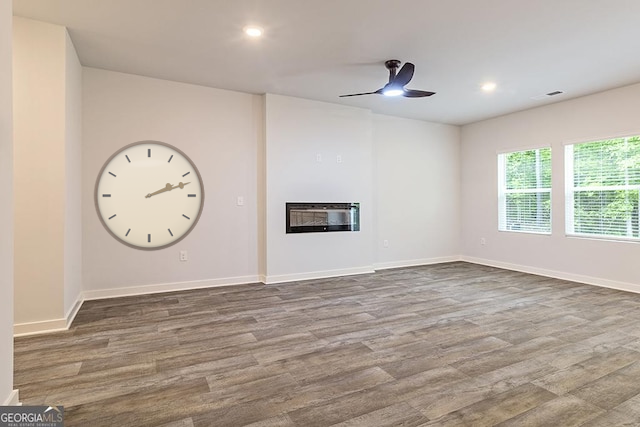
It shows {"hour": 2, "minute": 12}
